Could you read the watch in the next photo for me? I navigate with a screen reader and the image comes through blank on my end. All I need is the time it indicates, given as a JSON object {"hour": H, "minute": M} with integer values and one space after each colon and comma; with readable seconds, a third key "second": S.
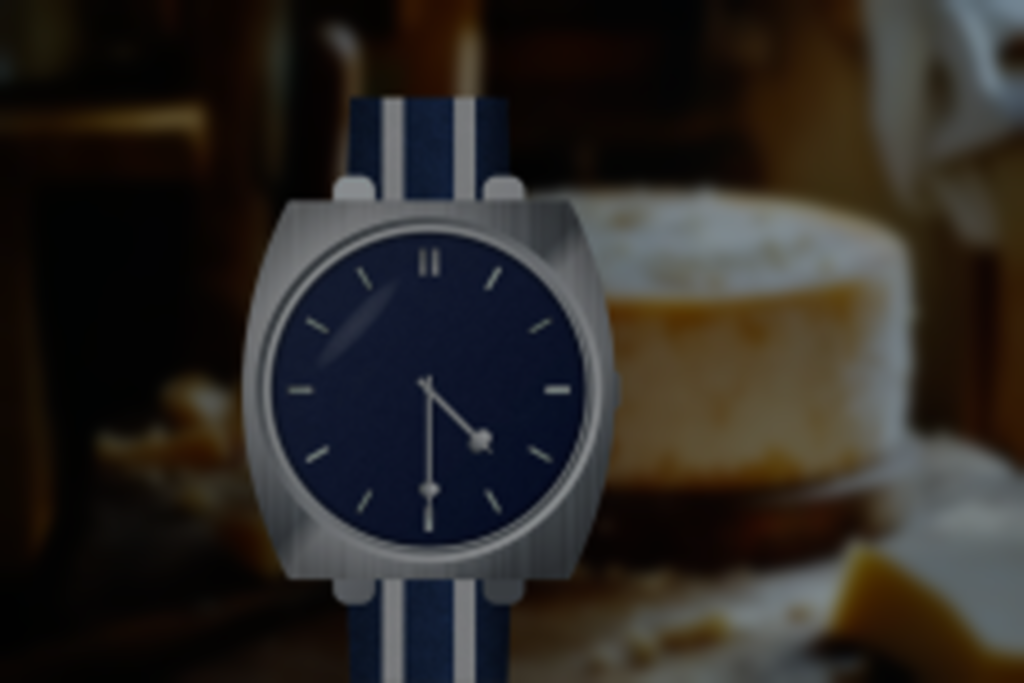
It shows {"hour": 4, "minute": 30}
